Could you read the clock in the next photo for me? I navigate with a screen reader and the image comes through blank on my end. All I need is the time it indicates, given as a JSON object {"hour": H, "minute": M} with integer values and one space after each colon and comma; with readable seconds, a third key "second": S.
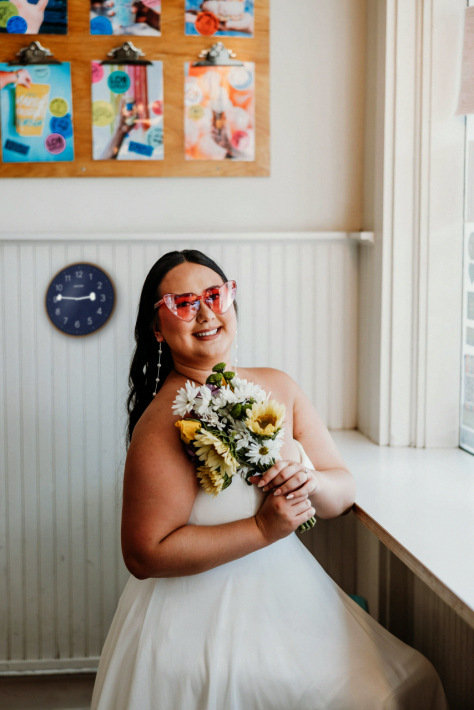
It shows {"hour": 2, "minute": 46}
